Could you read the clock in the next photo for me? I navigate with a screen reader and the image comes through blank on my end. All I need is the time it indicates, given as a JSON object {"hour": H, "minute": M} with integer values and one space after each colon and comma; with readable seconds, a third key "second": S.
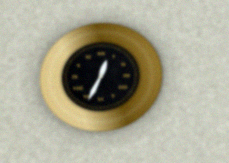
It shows {"hour": 12, "minute": 34}
